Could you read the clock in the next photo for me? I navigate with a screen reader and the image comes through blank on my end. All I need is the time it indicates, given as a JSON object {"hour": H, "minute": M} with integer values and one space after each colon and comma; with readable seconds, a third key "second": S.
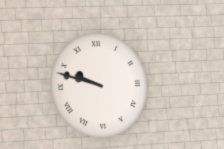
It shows {"hour": 9, "minute": 48}
